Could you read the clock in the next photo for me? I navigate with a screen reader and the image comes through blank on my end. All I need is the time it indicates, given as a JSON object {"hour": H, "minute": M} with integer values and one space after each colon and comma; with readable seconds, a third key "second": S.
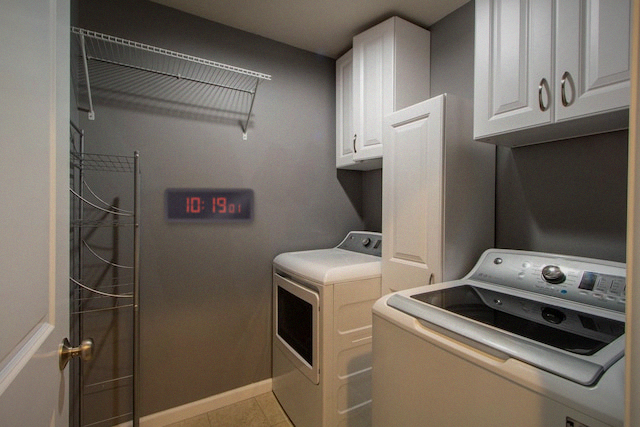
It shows {"hour": 10, "minute": 19}
